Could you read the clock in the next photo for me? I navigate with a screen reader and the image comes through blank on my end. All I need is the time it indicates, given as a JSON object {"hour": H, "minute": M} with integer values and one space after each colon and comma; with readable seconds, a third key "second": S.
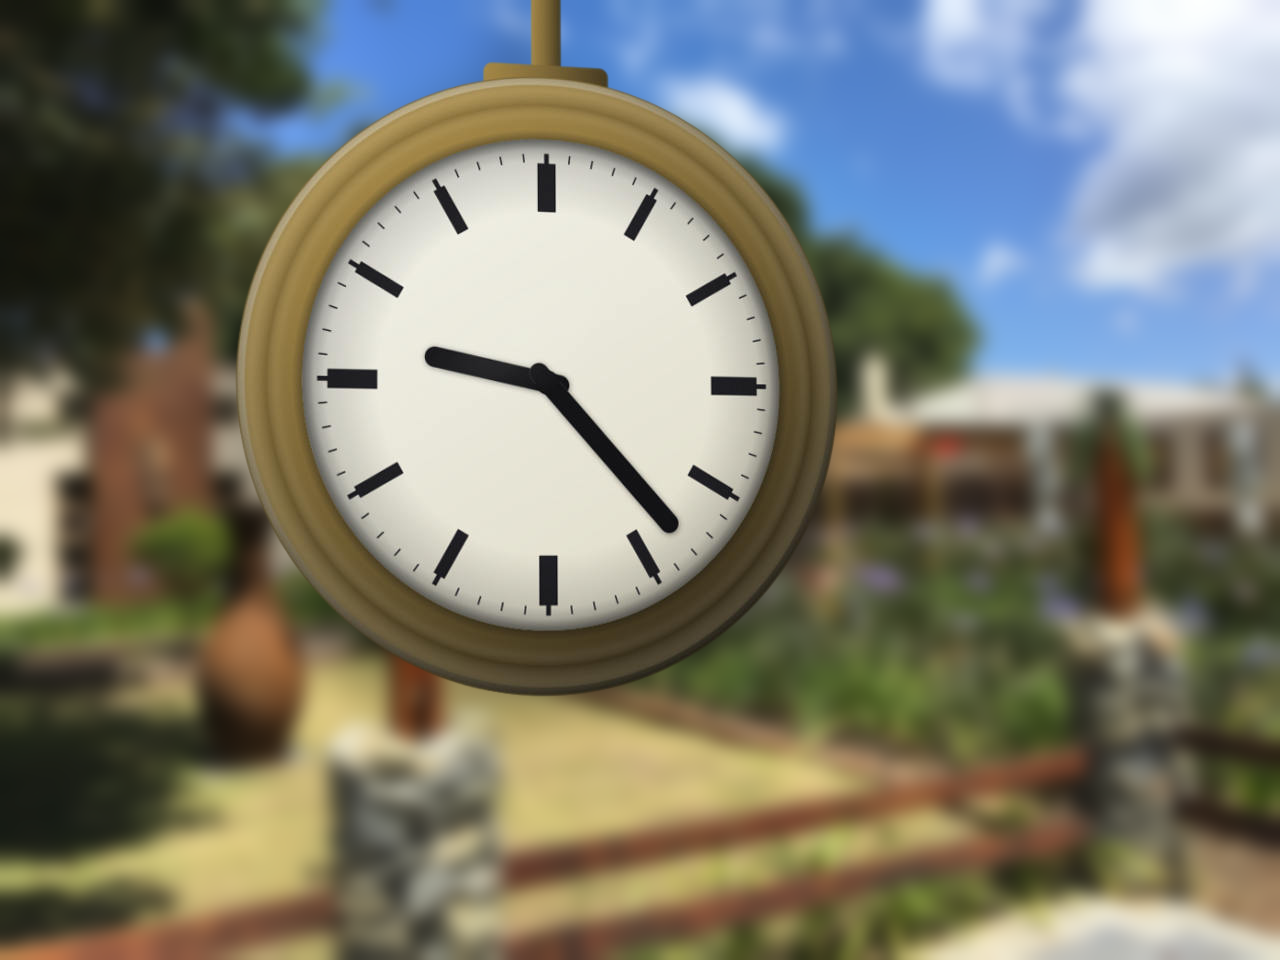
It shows {"hour": 9, "minute": 23}
